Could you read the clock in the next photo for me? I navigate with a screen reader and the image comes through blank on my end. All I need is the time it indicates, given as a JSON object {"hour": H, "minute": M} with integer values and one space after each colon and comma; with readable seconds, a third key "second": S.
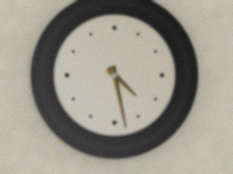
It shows {"hour": 4, "minute": 28}
